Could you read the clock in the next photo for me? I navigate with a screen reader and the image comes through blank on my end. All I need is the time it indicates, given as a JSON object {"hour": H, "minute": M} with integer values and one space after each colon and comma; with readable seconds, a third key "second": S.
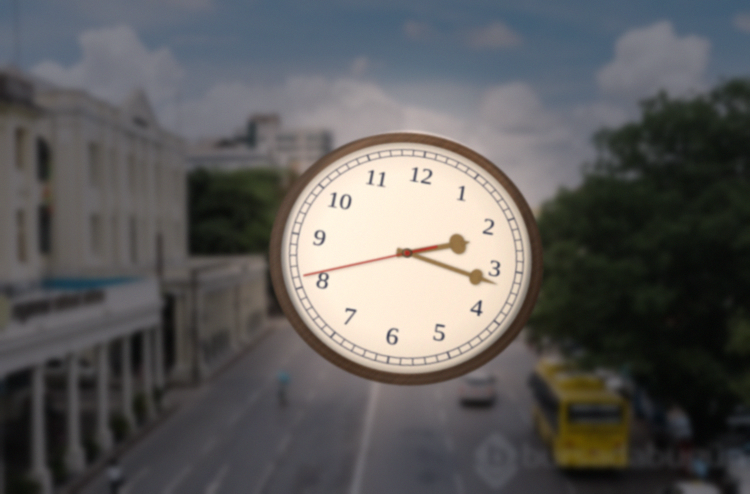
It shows {"hour": 2, "minute": 16, "second": 41}
